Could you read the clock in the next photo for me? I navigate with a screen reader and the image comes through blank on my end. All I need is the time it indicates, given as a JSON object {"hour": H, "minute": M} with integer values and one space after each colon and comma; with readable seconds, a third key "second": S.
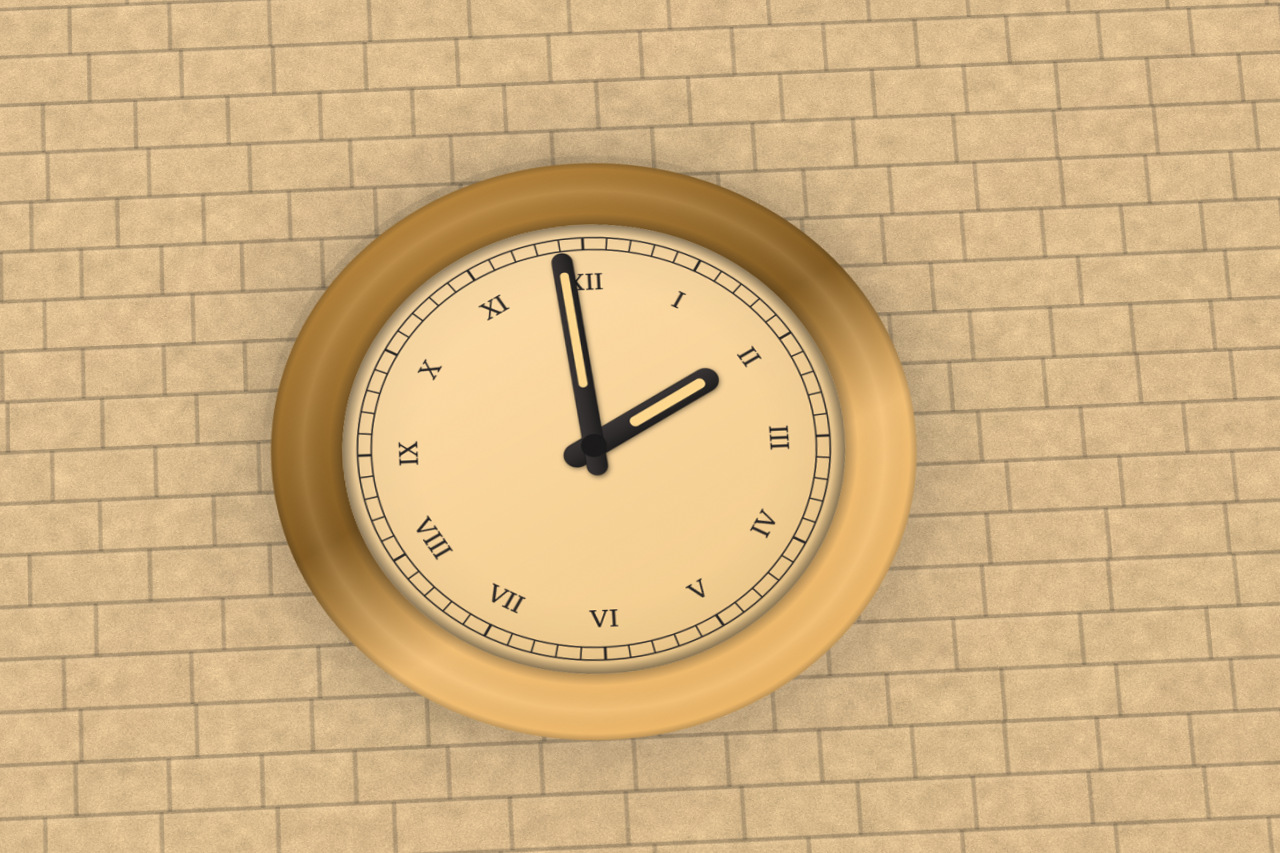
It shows {"hour": 1, "minute": 59}
